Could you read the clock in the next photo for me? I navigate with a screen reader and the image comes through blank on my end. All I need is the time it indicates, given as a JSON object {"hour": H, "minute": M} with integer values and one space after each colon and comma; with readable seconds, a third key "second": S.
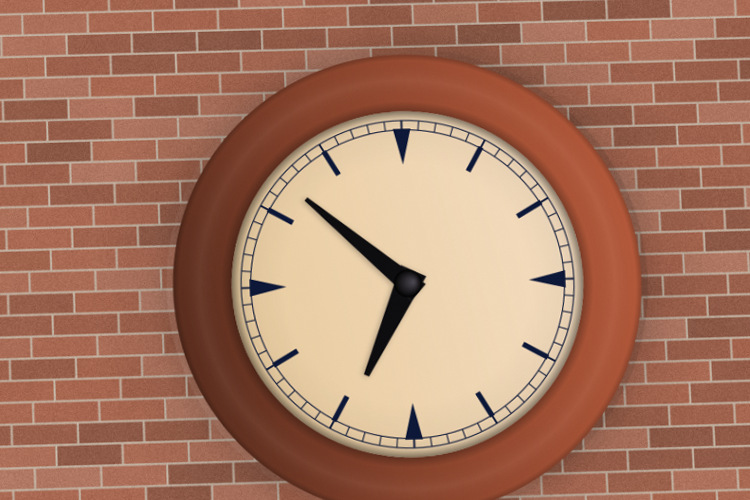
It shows {"hour": 6, "minute": 52}
